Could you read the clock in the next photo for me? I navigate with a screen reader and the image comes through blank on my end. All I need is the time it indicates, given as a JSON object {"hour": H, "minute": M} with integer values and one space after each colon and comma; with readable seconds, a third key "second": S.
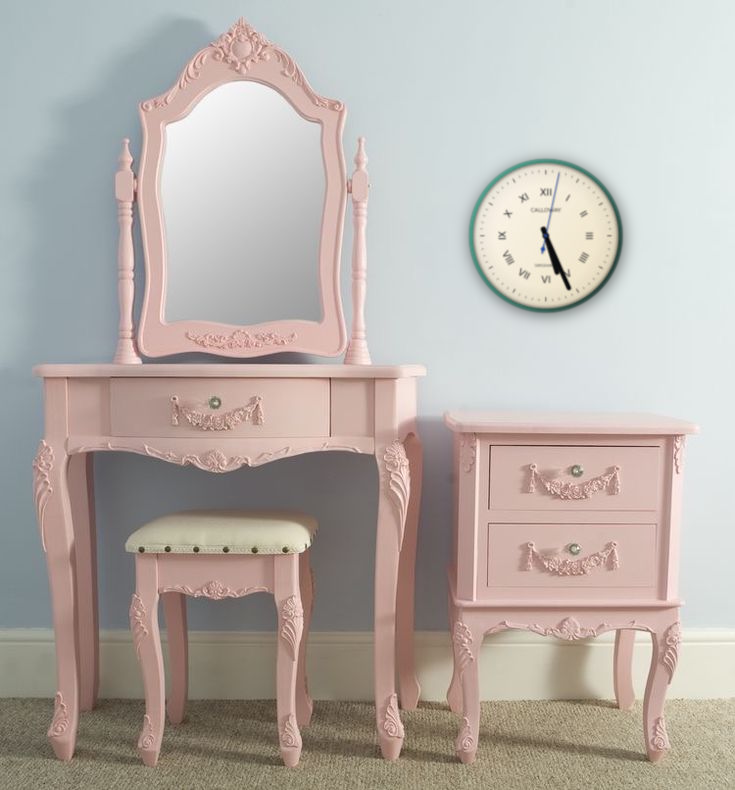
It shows {"hour": 5, "minute": 26, "second": 2}
